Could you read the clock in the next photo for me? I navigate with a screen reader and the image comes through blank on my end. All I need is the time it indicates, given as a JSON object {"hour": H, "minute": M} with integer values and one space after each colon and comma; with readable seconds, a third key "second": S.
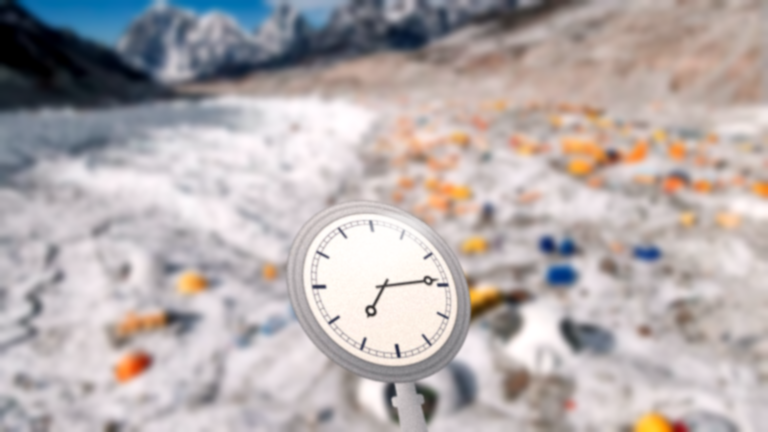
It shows {"hour": 7, "minute": 14}
